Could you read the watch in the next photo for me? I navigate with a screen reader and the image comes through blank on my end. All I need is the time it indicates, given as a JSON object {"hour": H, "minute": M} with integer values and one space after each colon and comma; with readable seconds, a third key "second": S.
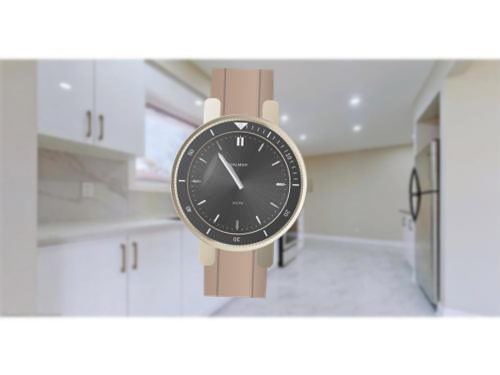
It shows {"hour": 10, "minute": 54}
